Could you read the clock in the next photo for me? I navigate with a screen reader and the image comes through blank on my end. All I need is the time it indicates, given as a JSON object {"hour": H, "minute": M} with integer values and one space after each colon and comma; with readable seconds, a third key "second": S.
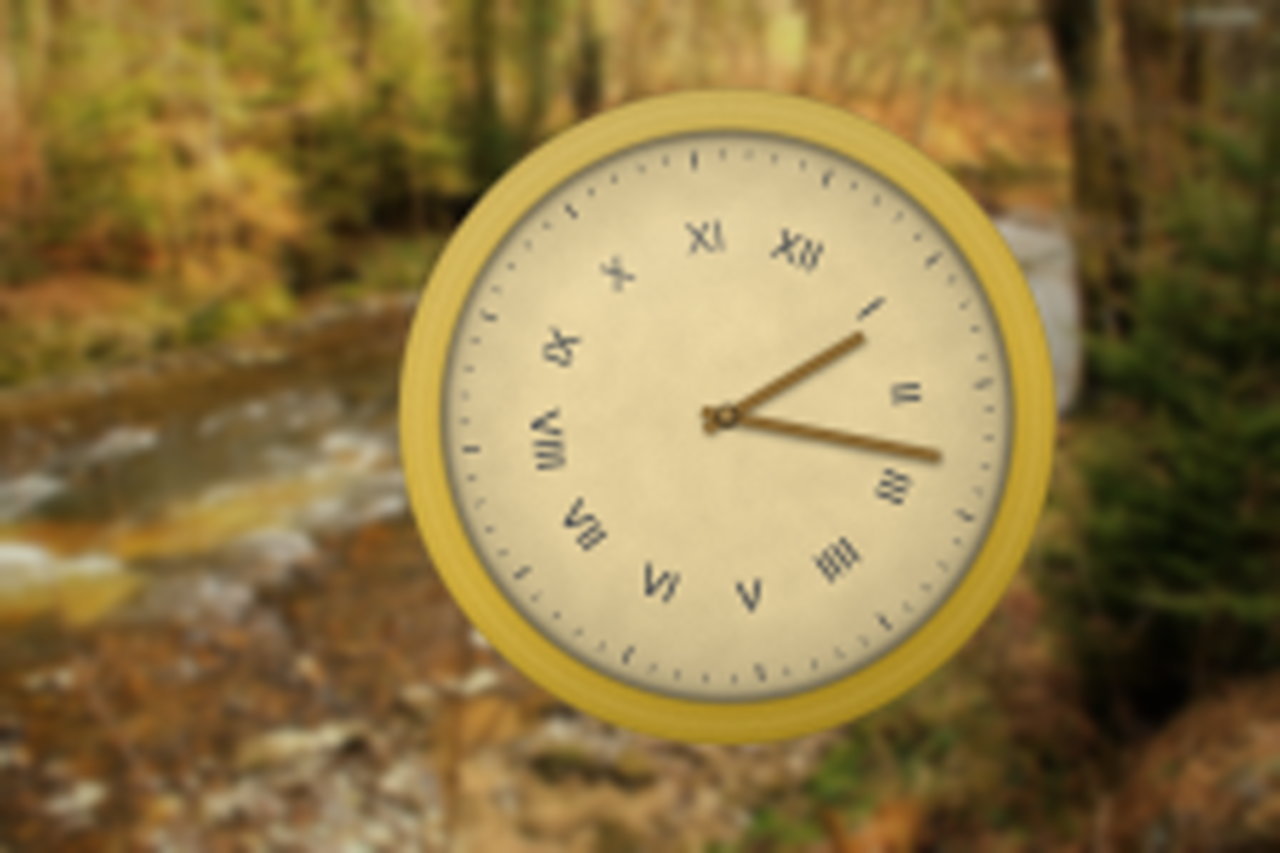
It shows {"hour": 1, "minute": 13}
